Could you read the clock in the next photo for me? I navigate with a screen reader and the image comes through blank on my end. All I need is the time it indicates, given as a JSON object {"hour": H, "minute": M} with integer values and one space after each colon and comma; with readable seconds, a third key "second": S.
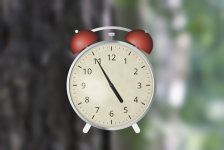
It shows {"hour": 4, "minute": 55}
